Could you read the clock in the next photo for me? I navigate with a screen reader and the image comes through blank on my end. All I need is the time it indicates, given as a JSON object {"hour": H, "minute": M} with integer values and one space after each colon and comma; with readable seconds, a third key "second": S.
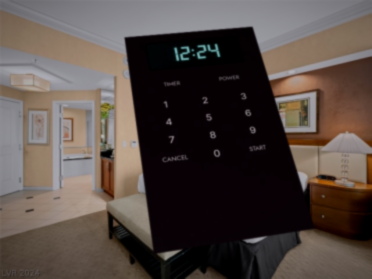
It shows {"hour": 12, "minute": 24}
